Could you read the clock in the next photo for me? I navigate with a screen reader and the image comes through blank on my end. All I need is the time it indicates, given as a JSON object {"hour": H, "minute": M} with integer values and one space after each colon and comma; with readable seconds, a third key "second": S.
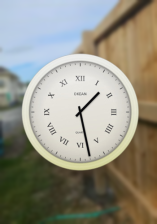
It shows {"hour": 1, "minute": 28}
